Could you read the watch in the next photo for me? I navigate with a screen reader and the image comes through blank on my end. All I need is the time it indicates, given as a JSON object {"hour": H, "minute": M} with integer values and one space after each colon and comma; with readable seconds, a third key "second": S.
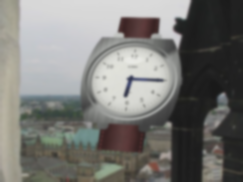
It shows {"hour": 6, "minute": 15}
